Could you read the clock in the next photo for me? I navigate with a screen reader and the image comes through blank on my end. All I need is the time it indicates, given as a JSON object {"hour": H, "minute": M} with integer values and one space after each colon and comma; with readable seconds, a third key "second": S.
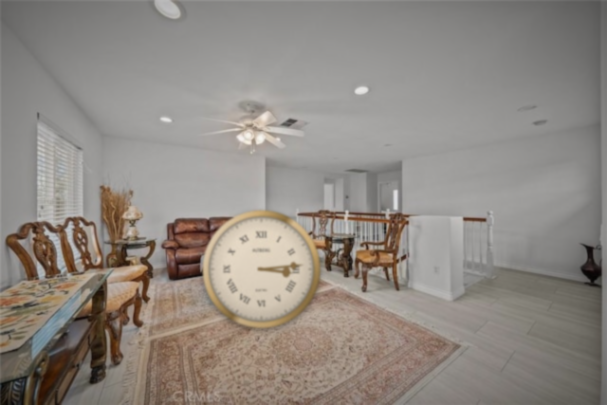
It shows {"hour": 3, "minute": 14}
